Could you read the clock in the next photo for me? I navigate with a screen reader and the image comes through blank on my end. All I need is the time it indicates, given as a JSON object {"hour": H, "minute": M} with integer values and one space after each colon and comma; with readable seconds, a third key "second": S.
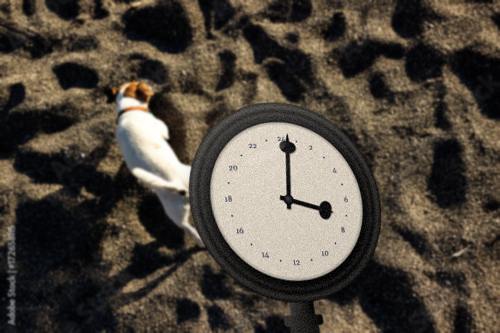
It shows {"hour": 7, "minute": 1}
